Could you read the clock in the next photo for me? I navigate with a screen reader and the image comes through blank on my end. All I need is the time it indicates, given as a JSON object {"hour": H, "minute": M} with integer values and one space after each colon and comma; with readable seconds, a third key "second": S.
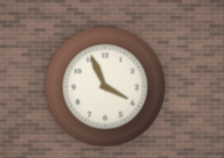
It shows {"hour": 3, "minute": 56}
